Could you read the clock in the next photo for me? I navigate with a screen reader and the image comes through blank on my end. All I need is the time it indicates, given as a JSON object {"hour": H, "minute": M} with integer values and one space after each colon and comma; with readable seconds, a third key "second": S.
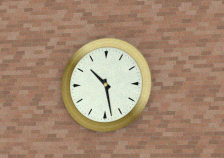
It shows {"hour": 10, "minute": 28}
